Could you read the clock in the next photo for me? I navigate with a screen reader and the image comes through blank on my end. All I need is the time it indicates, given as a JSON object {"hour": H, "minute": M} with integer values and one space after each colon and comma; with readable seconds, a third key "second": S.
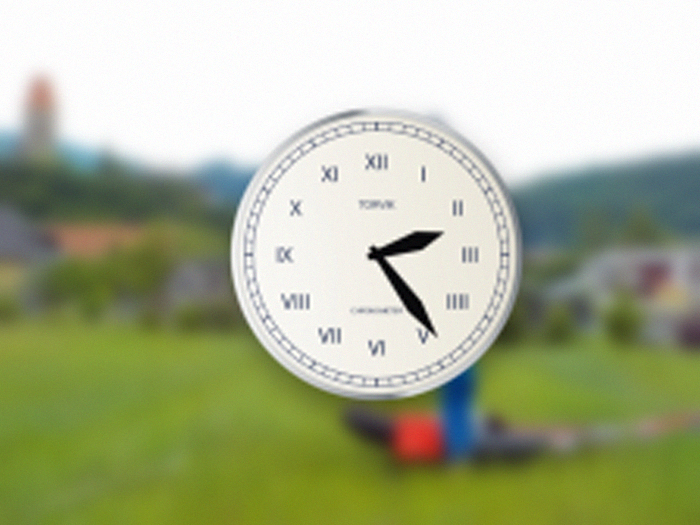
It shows {"hour": 2, "minute": 24}
